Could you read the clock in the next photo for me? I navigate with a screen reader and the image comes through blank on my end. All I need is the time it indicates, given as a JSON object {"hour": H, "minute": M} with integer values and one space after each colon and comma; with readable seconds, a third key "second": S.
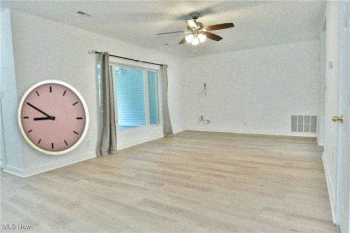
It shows {"hour": 8, "minute": 50}
